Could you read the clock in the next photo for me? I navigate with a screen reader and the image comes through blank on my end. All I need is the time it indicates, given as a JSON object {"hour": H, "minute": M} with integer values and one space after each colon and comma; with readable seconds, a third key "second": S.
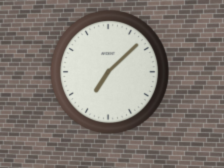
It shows {"hour": 7, "minute": 8}
